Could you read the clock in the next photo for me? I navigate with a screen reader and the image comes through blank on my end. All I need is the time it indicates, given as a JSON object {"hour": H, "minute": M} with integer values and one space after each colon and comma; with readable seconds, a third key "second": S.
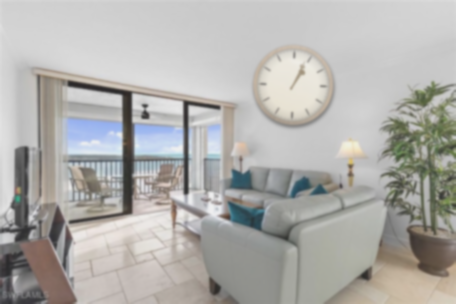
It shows {"hour": 1, "minute": 4}
